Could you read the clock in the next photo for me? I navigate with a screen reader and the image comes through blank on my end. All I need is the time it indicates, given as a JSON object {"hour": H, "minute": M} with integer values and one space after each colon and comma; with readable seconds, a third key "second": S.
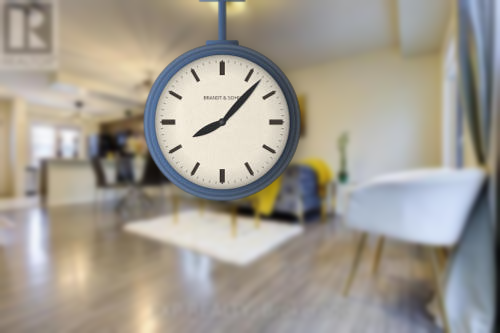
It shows {"hour": 8, "minute": 7}
